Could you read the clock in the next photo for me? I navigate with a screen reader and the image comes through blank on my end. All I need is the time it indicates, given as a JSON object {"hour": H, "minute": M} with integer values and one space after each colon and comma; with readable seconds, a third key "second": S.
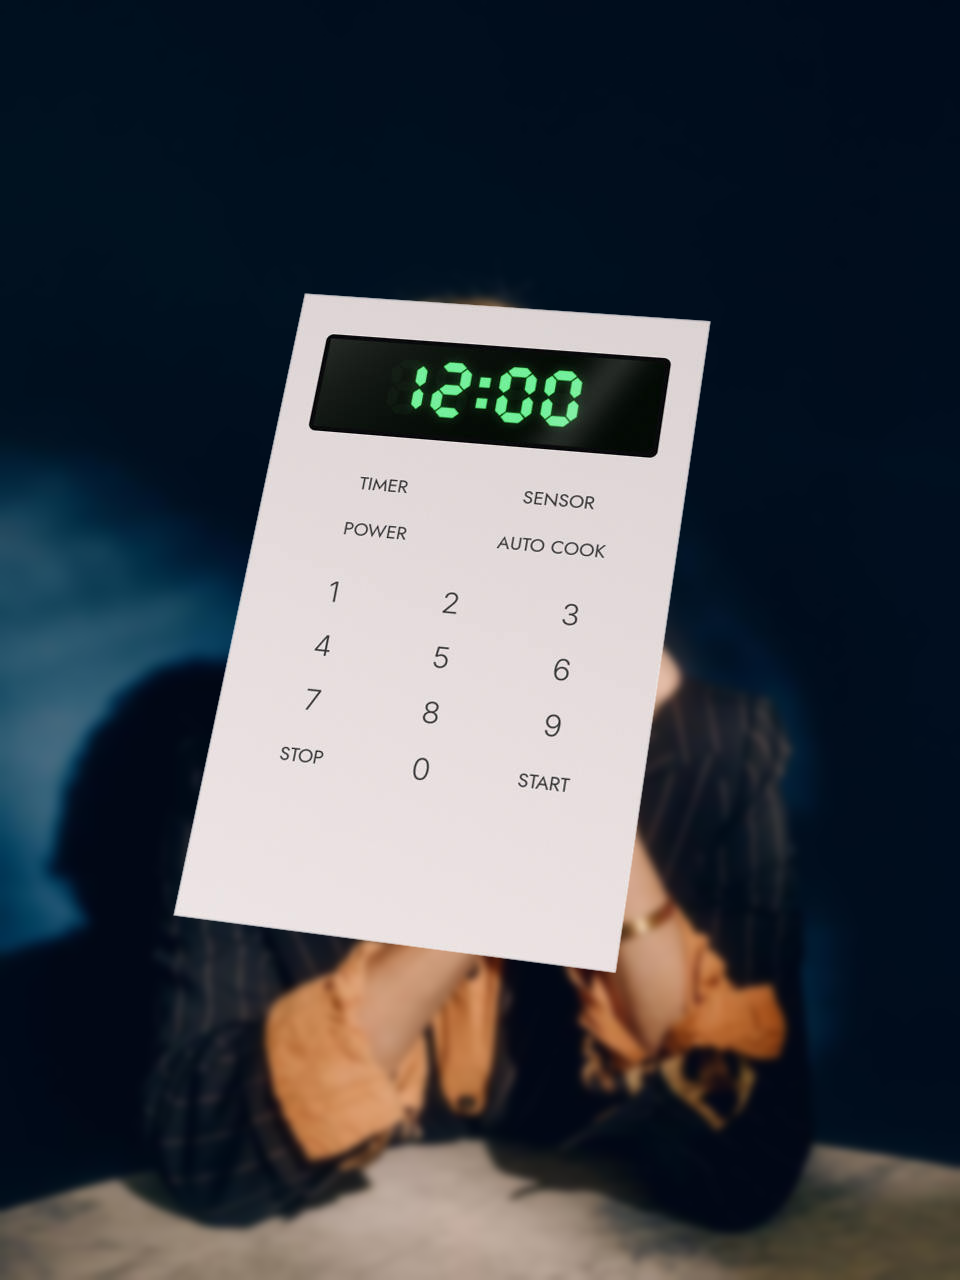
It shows {"hour": 12, "minute": 0}
